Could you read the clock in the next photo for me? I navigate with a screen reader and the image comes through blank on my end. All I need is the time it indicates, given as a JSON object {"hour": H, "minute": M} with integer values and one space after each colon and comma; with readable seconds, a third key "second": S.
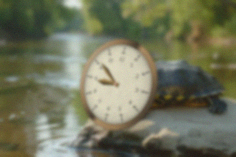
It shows {"hour": 8, "minute": 51}
